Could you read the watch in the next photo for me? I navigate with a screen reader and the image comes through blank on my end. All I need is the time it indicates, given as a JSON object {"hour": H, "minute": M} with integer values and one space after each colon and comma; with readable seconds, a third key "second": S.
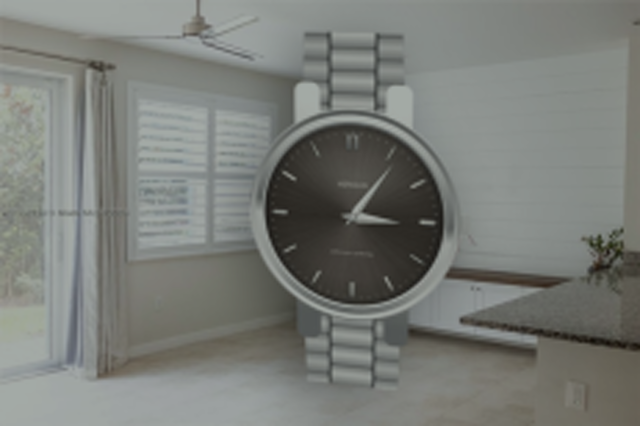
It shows {"hour": 3, "minute": 6}
